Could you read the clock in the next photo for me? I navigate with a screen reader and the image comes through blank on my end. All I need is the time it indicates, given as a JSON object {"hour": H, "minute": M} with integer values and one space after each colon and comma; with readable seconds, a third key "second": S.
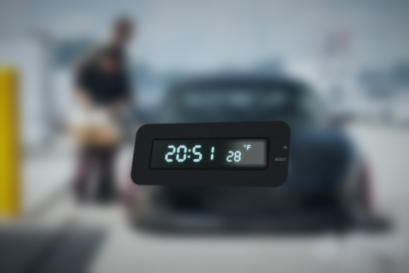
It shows {"hour": 20, "minute": 51}
